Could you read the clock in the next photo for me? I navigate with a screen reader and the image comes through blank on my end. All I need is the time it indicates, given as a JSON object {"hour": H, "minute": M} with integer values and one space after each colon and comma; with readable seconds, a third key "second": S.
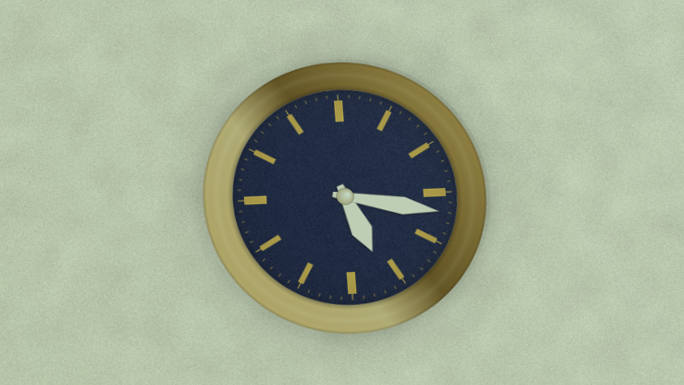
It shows {"hour": 5, "minute": 17}
